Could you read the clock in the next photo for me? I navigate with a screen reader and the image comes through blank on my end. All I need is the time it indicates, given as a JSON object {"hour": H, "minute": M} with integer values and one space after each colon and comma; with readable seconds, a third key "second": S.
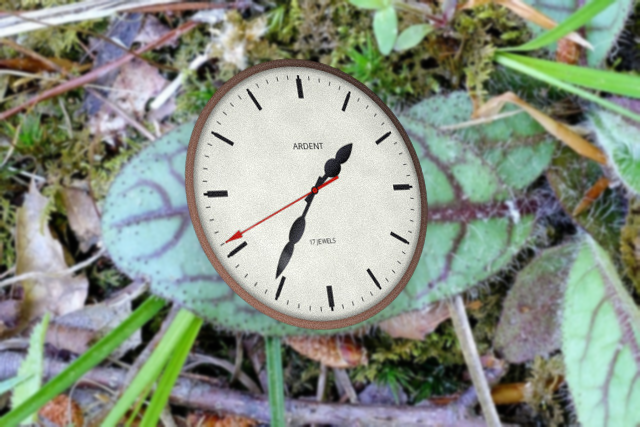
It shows {"hour": 1, "minute": 35, "second": 41}
